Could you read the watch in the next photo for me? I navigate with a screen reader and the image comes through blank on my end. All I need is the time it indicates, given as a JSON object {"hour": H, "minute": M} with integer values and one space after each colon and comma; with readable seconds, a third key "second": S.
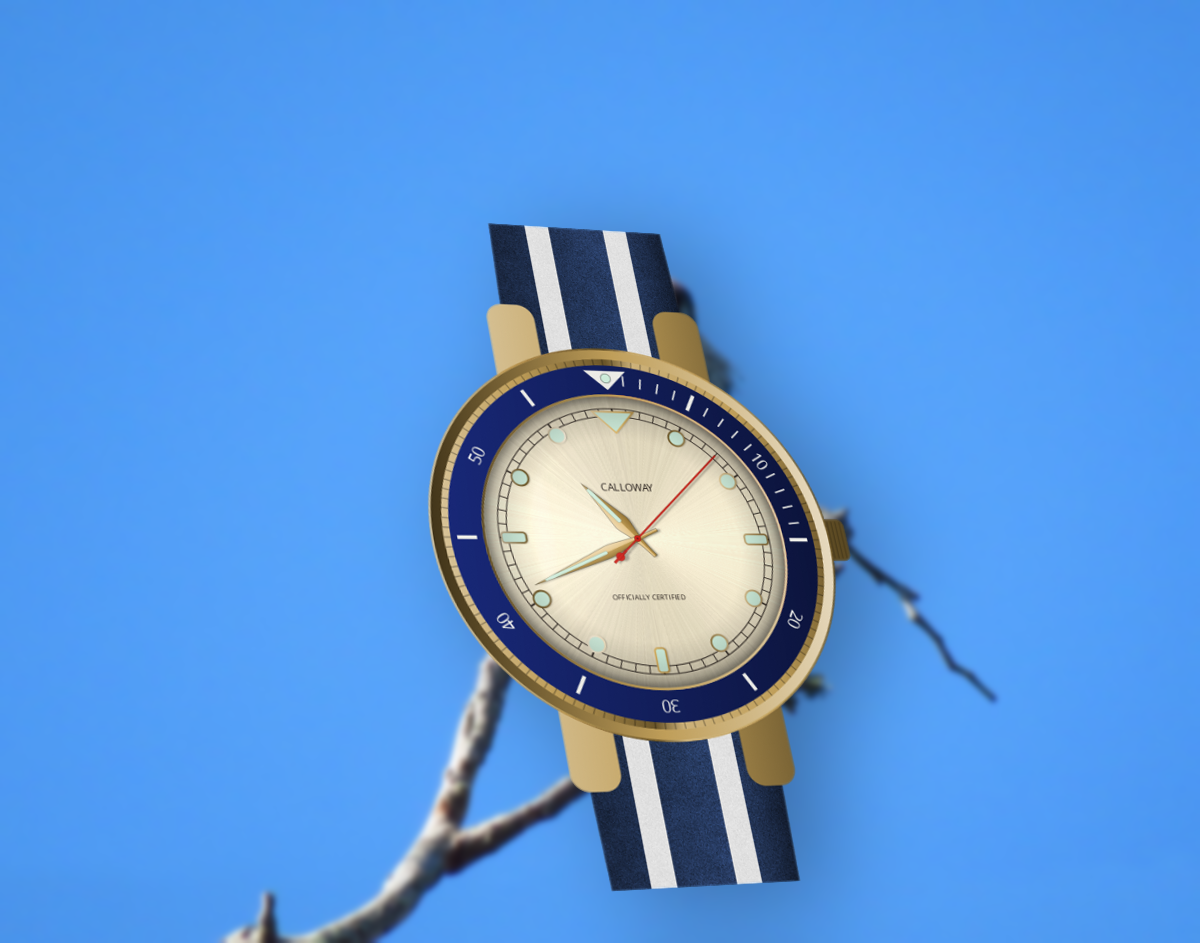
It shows {"hour": 10, "minute": 41, "second": 8}
